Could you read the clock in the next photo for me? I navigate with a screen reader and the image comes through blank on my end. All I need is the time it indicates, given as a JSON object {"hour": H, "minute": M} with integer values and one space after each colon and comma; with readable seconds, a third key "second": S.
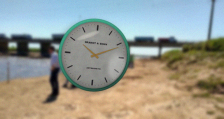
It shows {"hour": 10, "minute": 11}
